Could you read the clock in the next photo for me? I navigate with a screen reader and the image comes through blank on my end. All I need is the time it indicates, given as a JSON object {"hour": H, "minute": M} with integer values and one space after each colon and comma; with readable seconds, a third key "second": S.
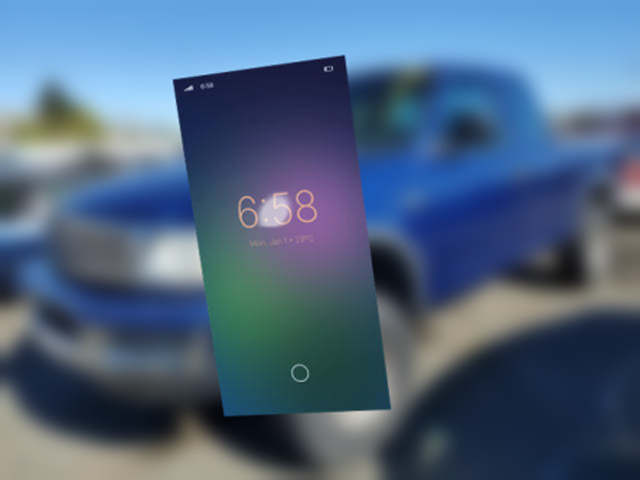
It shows {"hour": 6, "minute": 58}
